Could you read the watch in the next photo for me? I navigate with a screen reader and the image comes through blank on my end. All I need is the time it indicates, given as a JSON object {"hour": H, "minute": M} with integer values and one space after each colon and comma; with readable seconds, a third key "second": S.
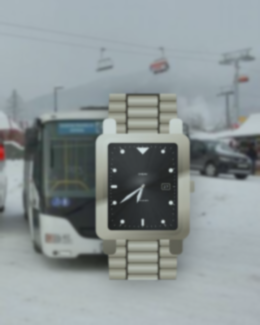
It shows {"hour": 6, "minute": 39}
